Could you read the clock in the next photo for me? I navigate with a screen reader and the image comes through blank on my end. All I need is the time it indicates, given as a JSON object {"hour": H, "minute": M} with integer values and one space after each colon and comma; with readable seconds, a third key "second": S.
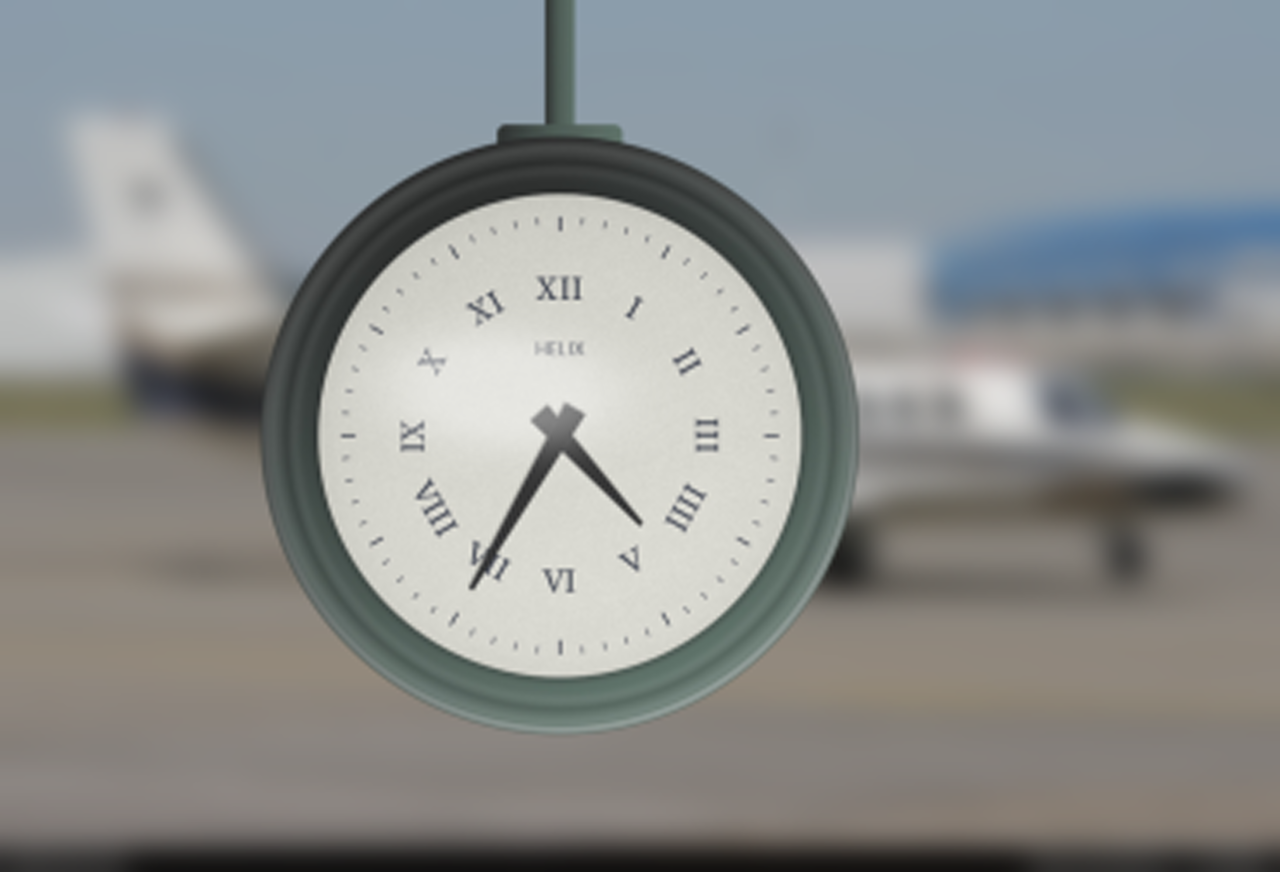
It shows {"hour": 4, "minute": 35}
